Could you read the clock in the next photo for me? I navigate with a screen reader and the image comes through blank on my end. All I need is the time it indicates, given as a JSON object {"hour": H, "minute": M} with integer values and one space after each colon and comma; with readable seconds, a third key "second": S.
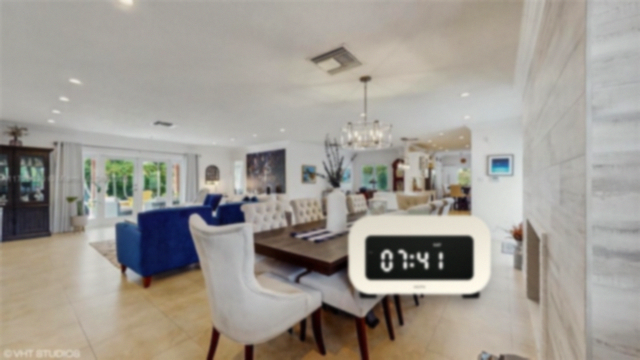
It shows {"hour": 7, "minute": 41}
